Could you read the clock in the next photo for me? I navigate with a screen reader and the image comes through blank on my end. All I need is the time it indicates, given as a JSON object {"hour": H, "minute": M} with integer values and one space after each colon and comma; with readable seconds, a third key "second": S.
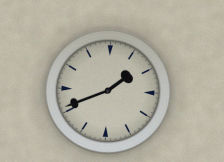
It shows {"hour": 1, "minute": 41}
